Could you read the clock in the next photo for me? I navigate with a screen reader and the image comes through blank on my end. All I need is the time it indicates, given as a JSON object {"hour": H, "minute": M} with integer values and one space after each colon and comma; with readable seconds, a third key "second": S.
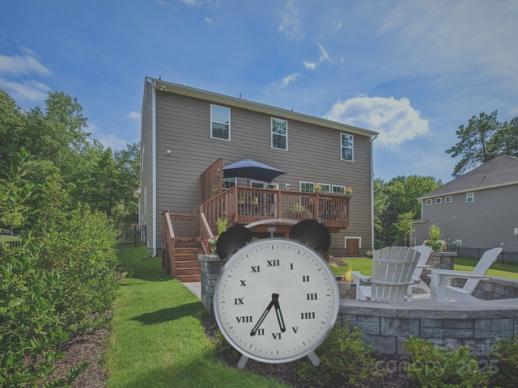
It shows {"hour": 5, "minute": 36}
